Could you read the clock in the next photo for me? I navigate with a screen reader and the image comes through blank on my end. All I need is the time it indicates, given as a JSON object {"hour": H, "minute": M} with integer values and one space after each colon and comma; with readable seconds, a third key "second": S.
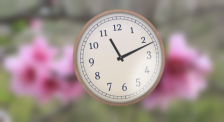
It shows {"hour": 11, "minute": 12}
